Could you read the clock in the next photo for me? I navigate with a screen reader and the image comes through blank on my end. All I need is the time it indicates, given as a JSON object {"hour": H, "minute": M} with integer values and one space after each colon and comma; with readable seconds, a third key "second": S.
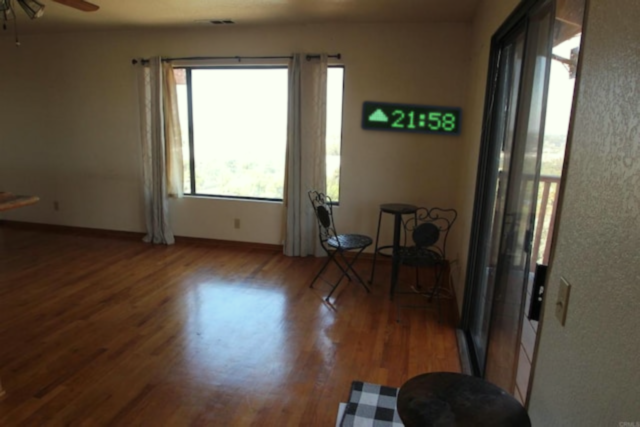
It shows {"hour": 21, "minute": 58}
